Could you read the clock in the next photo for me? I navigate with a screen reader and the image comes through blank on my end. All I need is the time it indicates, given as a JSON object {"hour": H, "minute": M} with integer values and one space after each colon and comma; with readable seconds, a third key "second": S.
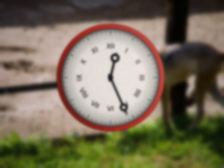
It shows {"hour": 12, "minute": 26}
